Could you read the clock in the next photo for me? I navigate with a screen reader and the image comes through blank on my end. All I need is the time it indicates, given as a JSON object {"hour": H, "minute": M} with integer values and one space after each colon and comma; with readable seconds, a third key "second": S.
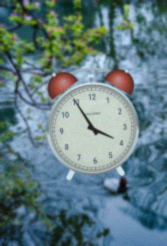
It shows {"hour": 3, "minute": 55}
